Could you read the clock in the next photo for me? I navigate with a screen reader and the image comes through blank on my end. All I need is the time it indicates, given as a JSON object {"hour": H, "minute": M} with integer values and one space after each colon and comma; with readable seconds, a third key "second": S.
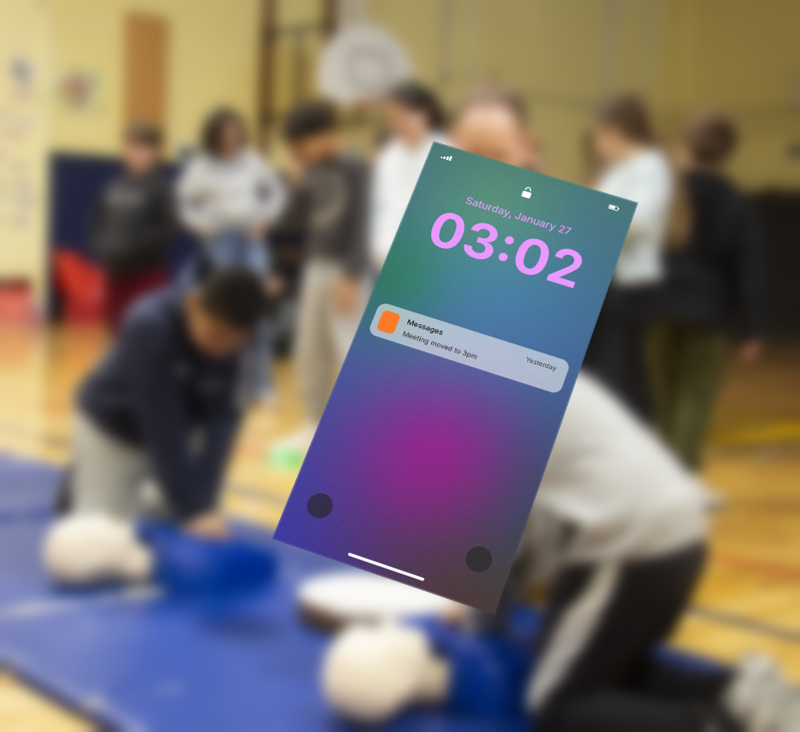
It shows {"hour": 3, "minute": 2}
